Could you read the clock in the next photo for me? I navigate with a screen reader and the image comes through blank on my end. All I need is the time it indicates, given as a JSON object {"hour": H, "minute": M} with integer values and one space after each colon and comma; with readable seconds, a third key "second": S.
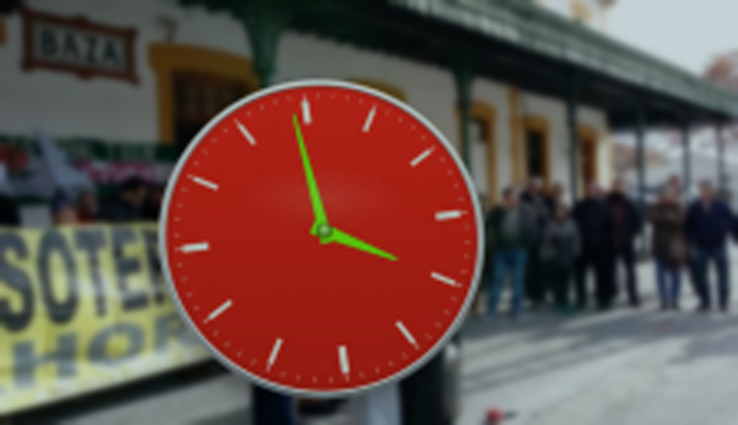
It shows {"hour": 3, "minute": 59}
